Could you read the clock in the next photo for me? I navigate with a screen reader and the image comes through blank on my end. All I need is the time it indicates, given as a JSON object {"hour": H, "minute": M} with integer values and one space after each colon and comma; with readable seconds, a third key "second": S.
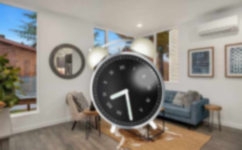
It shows {"hour": 8, "minute": 30}
